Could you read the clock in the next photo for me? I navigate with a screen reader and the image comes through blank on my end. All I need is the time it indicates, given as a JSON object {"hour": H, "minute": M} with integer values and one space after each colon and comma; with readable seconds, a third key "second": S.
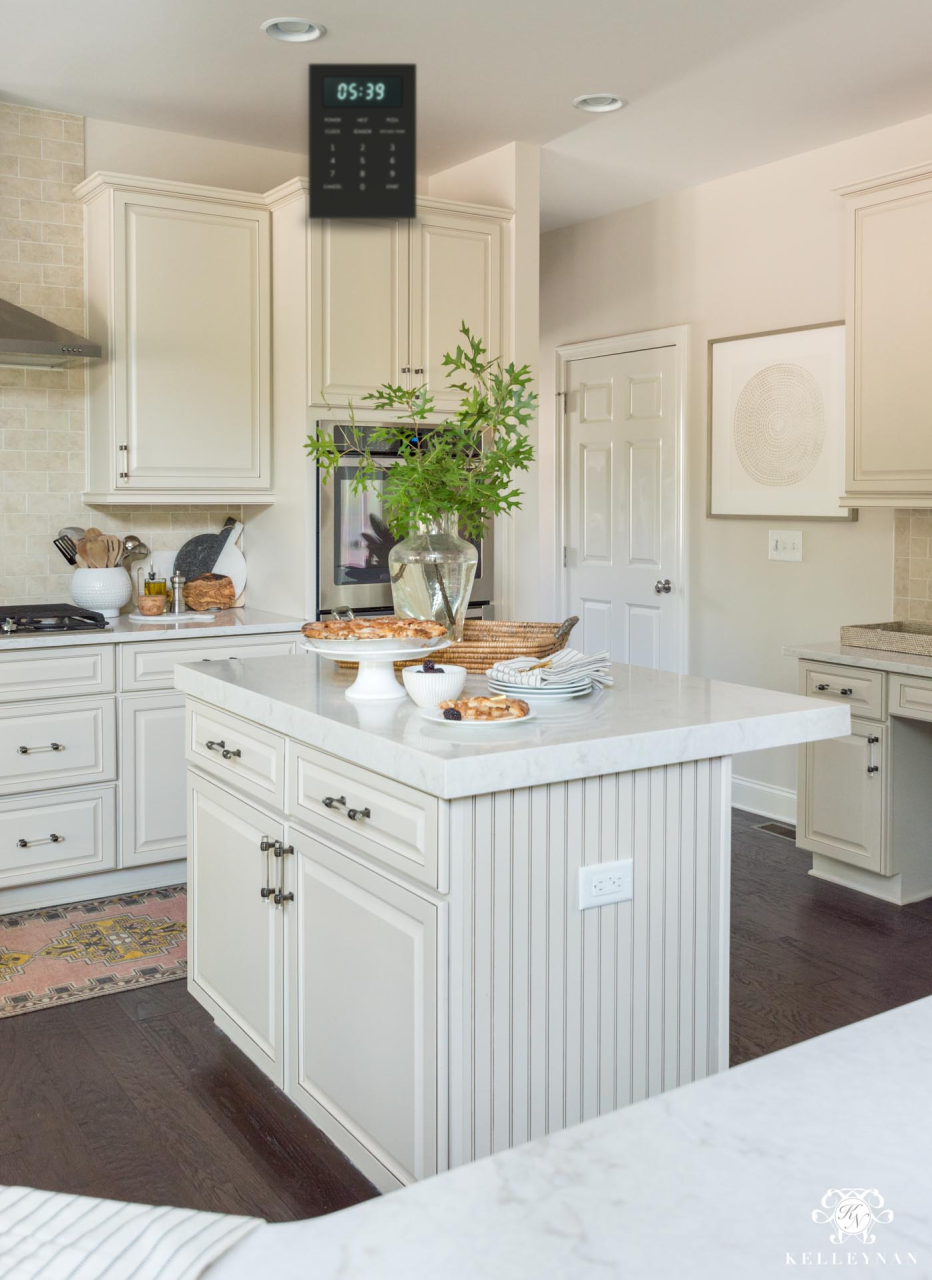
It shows {"hour": 5, "minute": 39}
